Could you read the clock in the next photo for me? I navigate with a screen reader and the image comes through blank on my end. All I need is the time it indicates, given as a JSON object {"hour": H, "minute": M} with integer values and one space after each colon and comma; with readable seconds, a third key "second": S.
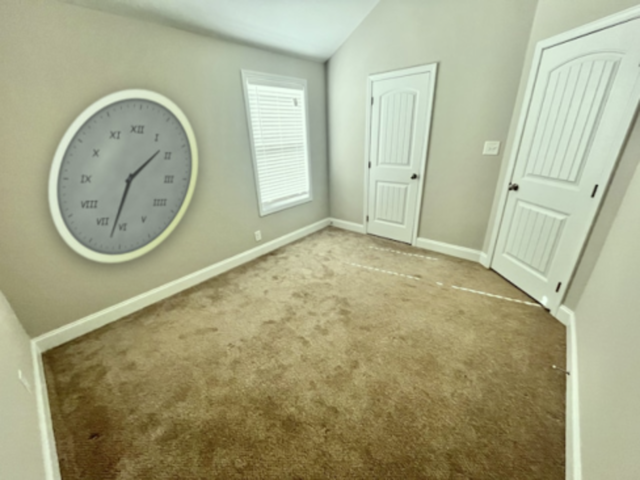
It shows {"hour": 1, "minute": 32}
